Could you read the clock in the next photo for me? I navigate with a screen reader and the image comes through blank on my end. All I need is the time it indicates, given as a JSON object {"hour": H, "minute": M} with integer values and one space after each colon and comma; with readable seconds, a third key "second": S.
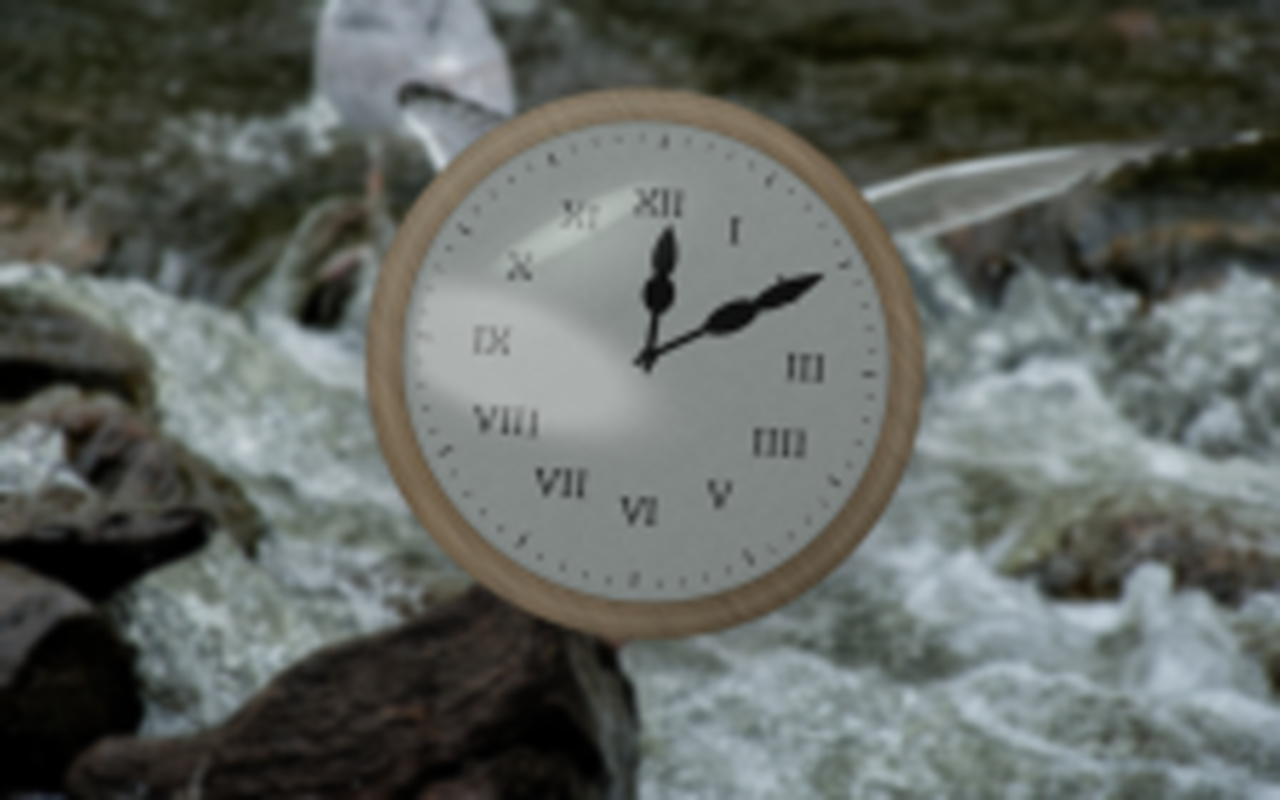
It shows {"hour": 12, "minute": 10}
